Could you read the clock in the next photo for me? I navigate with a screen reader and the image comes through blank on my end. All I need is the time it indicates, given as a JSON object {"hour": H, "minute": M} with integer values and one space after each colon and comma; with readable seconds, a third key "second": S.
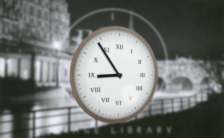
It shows {"hour": 8, "minute": 54}
